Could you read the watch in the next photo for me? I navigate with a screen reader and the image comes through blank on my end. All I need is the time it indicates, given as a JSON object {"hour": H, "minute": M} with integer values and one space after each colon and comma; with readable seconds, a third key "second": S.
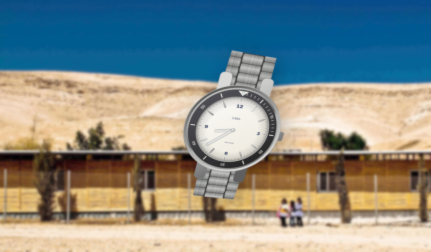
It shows {"hour": 8, "minute": 38}
